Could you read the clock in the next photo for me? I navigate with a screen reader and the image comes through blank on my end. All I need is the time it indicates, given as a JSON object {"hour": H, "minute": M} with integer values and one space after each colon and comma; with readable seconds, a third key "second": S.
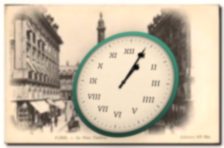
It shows {"hour": 1, "minute": 4}
